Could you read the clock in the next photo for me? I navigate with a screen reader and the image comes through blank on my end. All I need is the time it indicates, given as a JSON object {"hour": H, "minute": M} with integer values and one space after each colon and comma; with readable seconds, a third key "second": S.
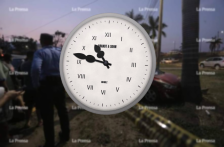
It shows {"hour": 10, "minute": 47}
